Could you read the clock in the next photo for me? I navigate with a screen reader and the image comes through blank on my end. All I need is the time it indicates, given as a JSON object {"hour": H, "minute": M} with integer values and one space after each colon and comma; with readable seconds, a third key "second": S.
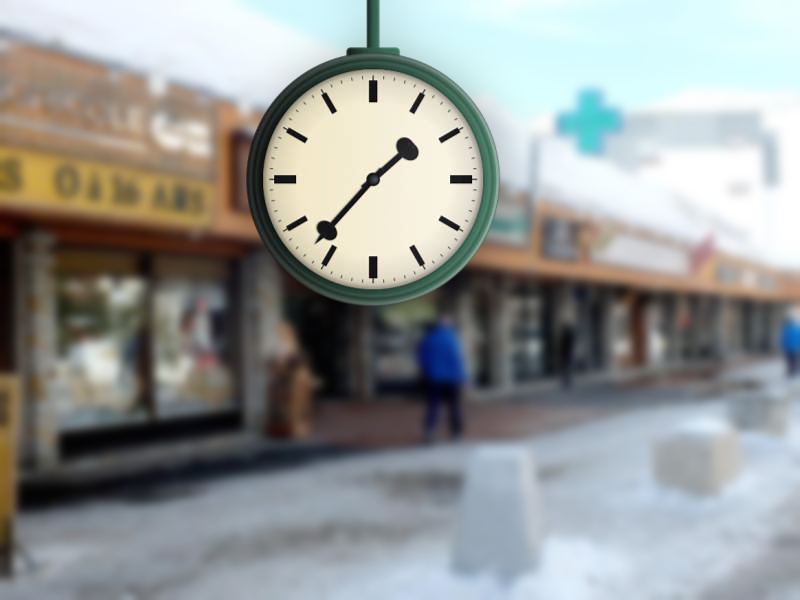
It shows {"hour": 1, "minute": 37}
